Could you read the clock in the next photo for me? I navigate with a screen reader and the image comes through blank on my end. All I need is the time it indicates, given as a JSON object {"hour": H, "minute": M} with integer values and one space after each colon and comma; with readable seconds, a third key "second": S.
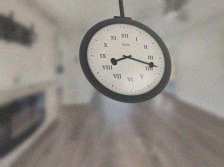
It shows {"hour": 8, "minute": 18}
